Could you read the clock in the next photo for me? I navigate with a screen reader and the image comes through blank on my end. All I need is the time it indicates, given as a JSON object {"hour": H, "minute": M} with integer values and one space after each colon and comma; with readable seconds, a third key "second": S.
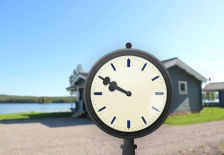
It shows {"hour": 9, "minute": 50}
